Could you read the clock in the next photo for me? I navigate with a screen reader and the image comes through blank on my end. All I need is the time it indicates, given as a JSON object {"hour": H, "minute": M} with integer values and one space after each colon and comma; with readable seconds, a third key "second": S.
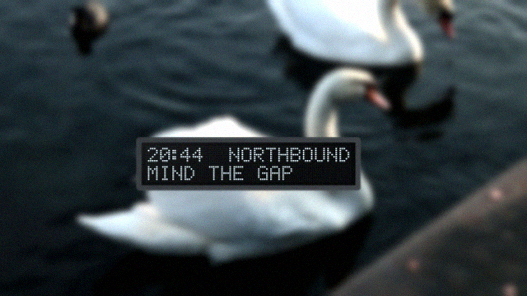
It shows {"hour": 20, "minute": 44}
